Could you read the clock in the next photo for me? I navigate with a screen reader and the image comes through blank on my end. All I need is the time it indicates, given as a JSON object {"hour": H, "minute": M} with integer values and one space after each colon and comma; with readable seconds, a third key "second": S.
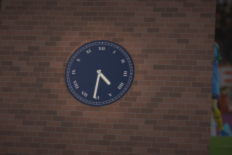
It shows {"hour": 4, "minute": 31}
